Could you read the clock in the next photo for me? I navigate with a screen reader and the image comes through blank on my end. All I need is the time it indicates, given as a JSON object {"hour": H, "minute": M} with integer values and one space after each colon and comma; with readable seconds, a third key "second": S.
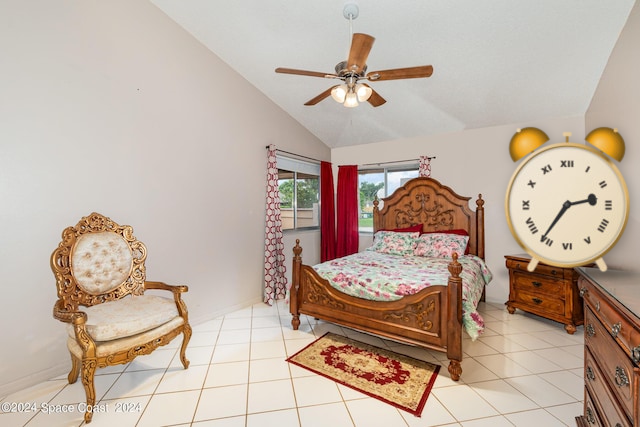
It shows {"hour": 2, "minute": 36}
